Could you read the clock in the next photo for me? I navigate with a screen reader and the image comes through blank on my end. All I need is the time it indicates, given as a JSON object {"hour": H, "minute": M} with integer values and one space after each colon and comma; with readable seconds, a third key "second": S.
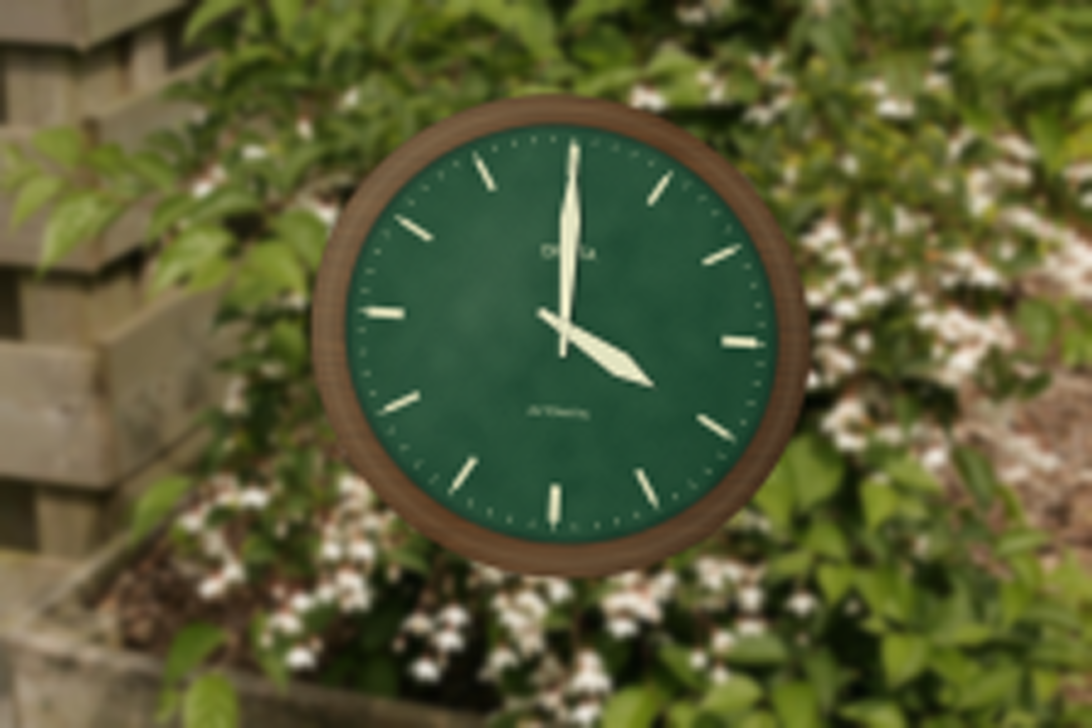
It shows {"hour": 4, "minute": 0}
